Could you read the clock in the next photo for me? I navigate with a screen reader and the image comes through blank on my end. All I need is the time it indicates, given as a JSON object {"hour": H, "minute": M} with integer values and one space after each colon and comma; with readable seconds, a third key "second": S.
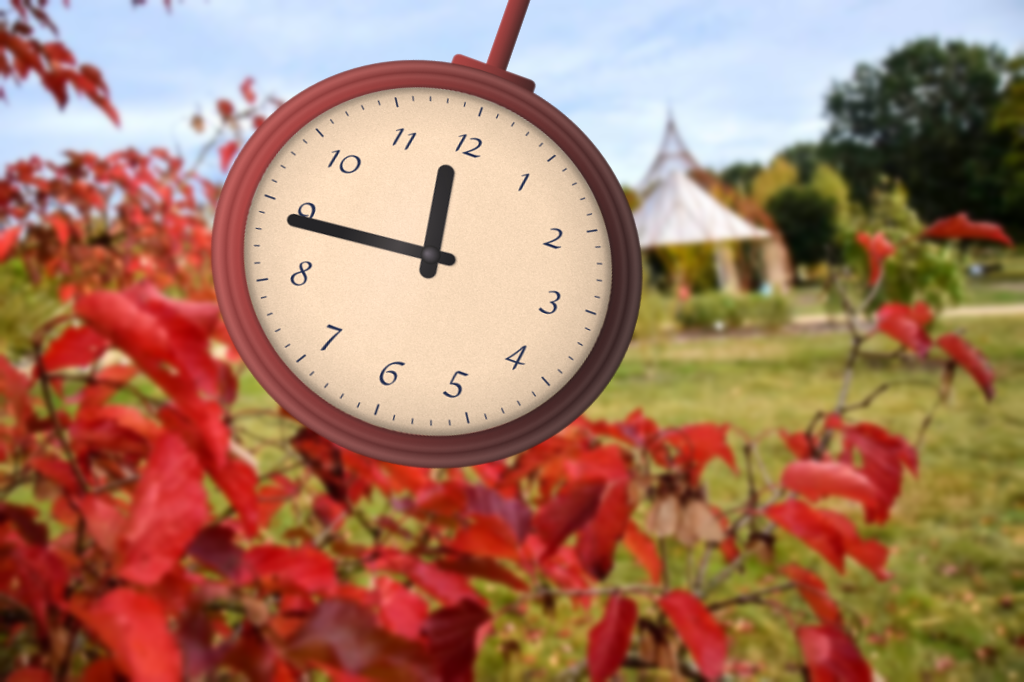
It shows {"hour": 11, "minute": 44}
